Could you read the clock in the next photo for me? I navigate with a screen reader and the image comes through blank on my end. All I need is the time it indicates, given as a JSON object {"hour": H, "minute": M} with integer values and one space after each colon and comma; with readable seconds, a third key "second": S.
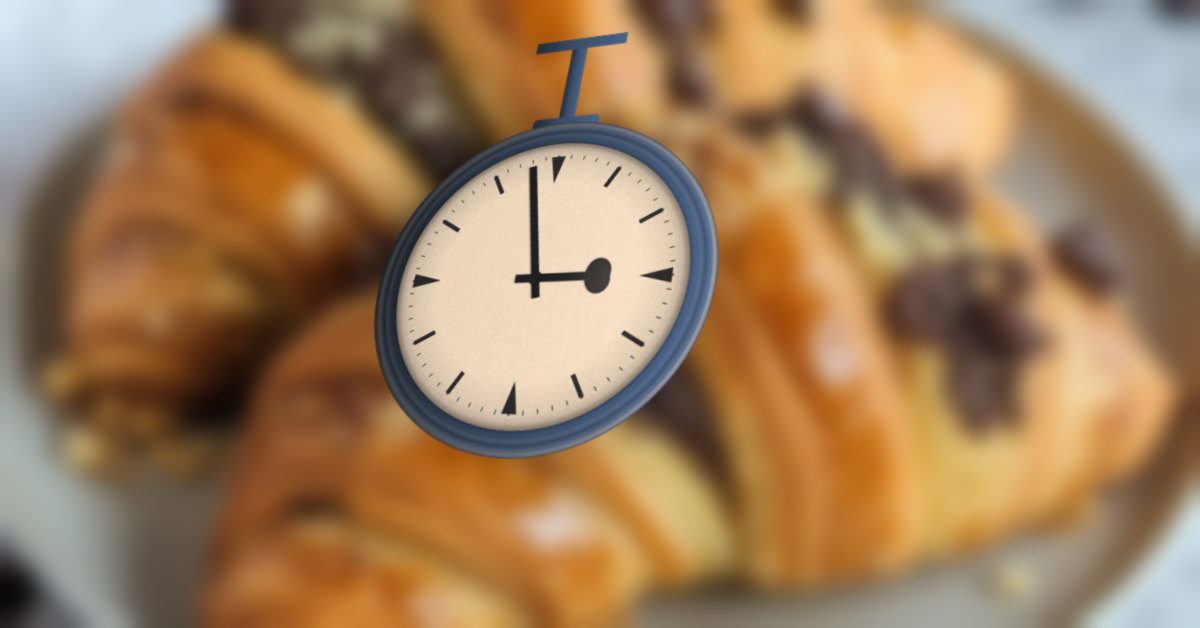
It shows {"hour": 2, "minute": 58}
